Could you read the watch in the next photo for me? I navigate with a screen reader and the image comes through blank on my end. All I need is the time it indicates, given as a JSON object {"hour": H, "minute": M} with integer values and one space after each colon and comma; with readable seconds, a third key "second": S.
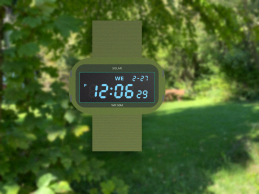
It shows {"hour": 12, "minute": 6, "second": 29}
